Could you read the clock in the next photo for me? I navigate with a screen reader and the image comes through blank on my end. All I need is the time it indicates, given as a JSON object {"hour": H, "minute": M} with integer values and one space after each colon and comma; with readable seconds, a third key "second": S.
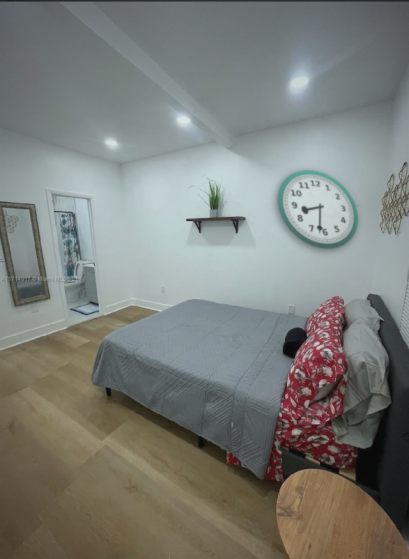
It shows {"hour": 8, "minute": 32}
